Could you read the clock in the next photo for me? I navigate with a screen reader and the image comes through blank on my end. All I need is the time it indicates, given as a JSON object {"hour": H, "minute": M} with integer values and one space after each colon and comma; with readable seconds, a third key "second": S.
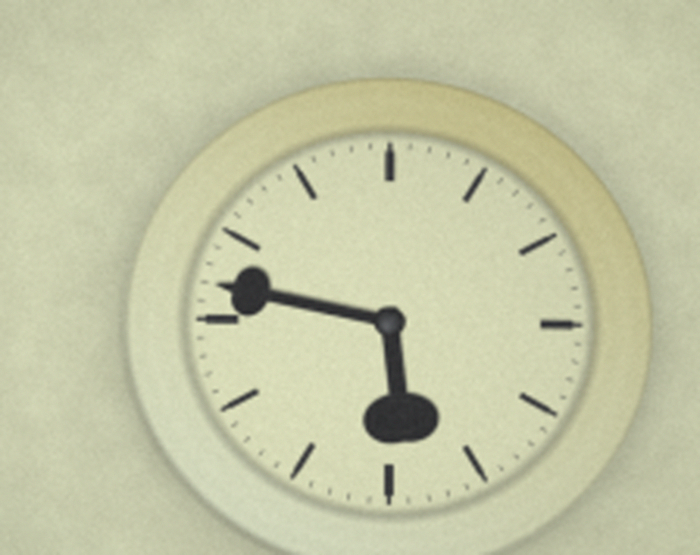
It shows {"hour": 5, "minute": 47}
